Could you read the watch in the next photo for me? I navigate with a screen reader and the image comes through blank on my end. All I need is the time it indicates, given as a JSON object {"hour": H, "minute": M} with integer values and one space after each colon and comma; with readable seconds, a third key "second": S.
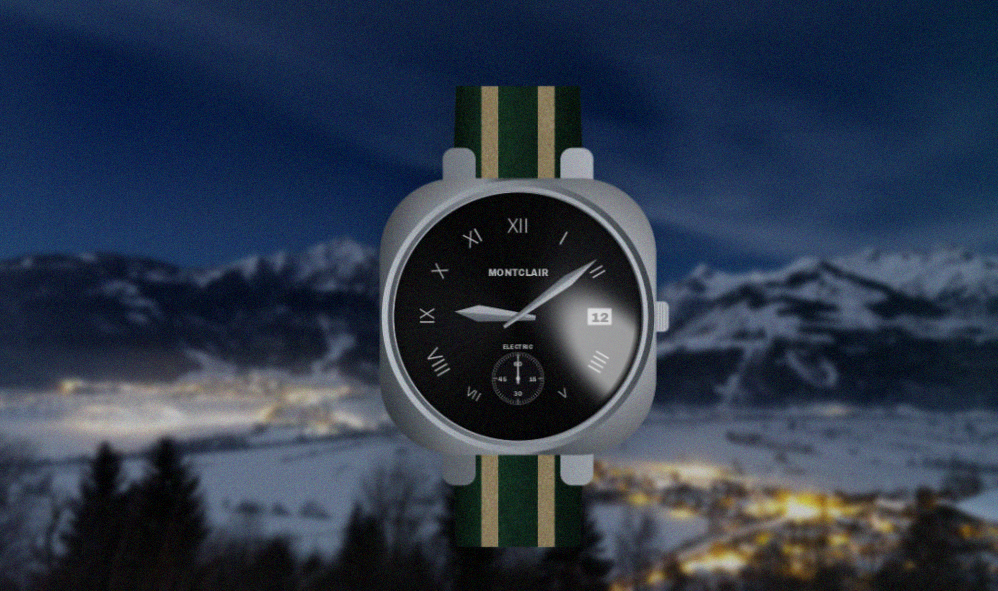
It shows {"hour": 9, "minute": 9}
